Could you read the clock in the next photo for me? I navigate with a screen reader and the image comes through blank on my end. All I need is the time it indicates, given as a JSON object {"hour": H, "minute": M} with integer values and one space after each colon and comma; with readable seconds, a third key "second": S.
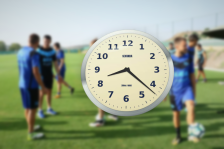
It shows {"hour": 8, "minute": 22}
